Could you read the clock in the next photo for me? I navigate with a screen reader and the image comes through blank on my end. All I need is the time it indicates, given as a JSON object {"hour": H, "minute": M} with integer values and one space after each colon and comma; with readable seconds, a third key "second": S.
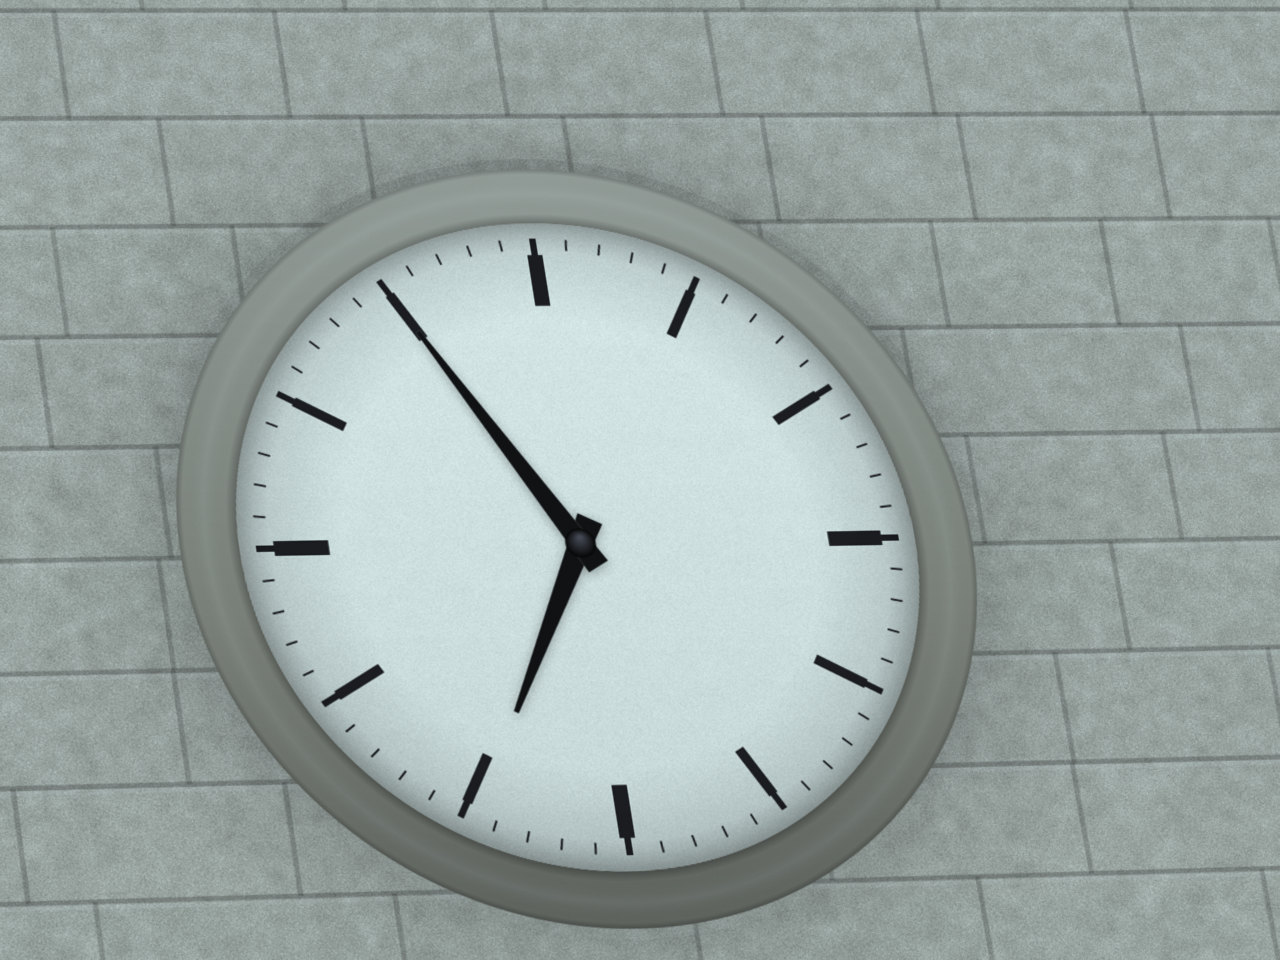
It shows {"hour": 6, "minute": 55}
